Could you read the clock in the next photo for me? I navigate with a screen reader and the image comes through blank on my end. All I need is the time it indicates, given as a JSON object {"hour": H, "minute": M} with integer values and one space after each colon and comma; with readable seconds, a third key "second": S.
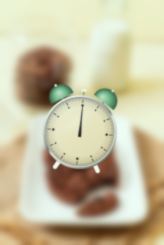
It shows {"hour": 12, "minute": 0}
